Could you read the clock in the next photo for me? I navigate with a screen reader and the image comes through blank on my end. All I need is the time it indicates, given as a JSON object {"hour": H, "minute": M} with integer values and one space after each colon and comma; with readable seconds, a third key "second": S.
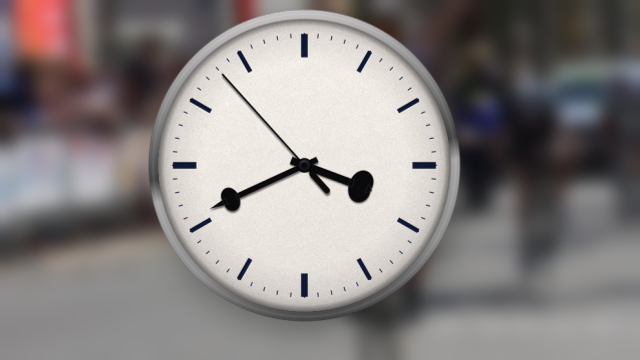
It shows {"hour": 3, "minute": 40, "second": 53}
